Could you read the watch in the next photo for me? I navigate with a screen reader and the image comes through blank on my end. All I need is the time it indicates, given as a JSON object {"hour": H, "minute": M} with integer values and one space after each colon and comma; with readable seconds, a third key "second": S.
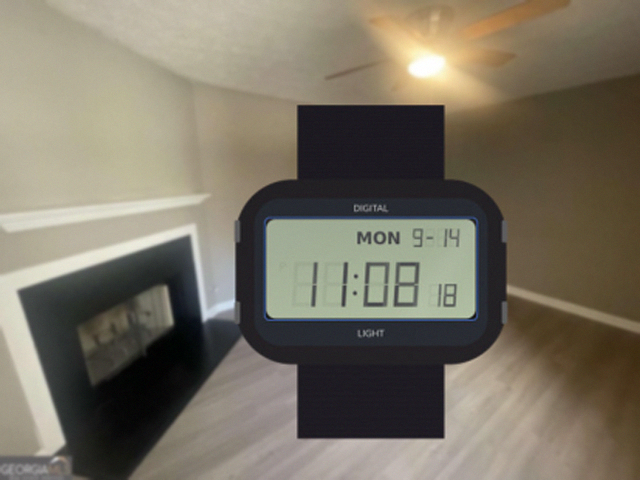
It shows {"hour": 11, "minute": 8, "second": 18}
